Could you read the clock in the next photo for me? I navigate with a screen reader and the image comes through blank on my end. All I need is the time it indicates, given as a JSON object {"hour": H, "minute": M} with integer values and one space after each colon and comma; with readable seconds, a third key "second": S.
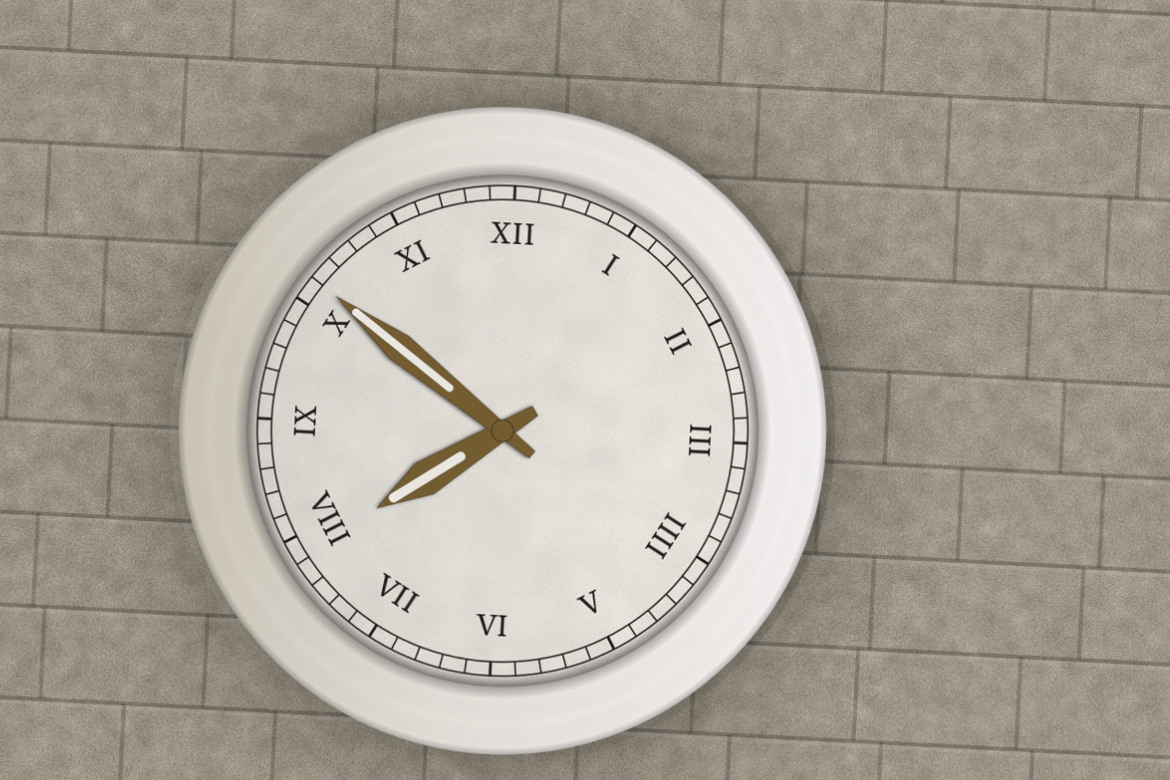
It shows {"hour": 7, "minute": 51}
